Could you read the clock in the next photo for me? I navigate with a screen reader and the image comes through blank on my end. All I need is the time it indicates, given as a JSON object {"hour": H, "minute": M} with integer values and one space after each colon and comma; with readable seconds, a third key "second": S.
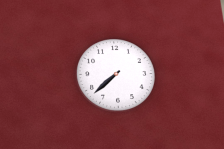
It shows {"hour": 7, "minute": 38}
